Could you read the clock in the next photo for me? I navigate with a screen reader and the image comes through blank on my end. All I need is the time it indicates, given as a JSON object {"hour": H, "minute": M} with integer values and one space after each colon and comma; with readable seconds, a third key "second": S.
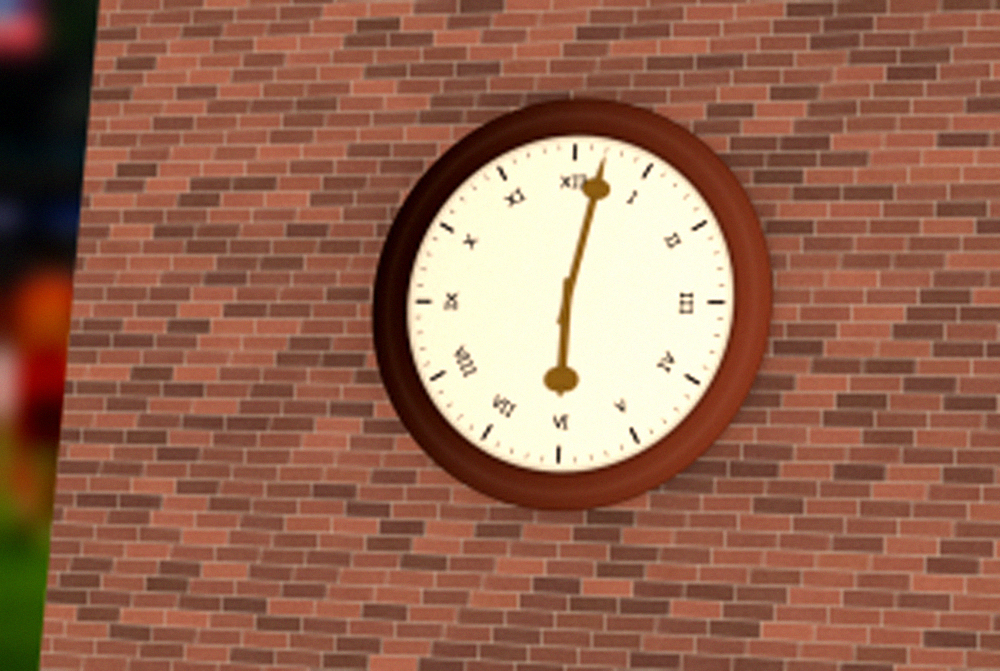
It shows {"hour": 6, "minute": 2}
